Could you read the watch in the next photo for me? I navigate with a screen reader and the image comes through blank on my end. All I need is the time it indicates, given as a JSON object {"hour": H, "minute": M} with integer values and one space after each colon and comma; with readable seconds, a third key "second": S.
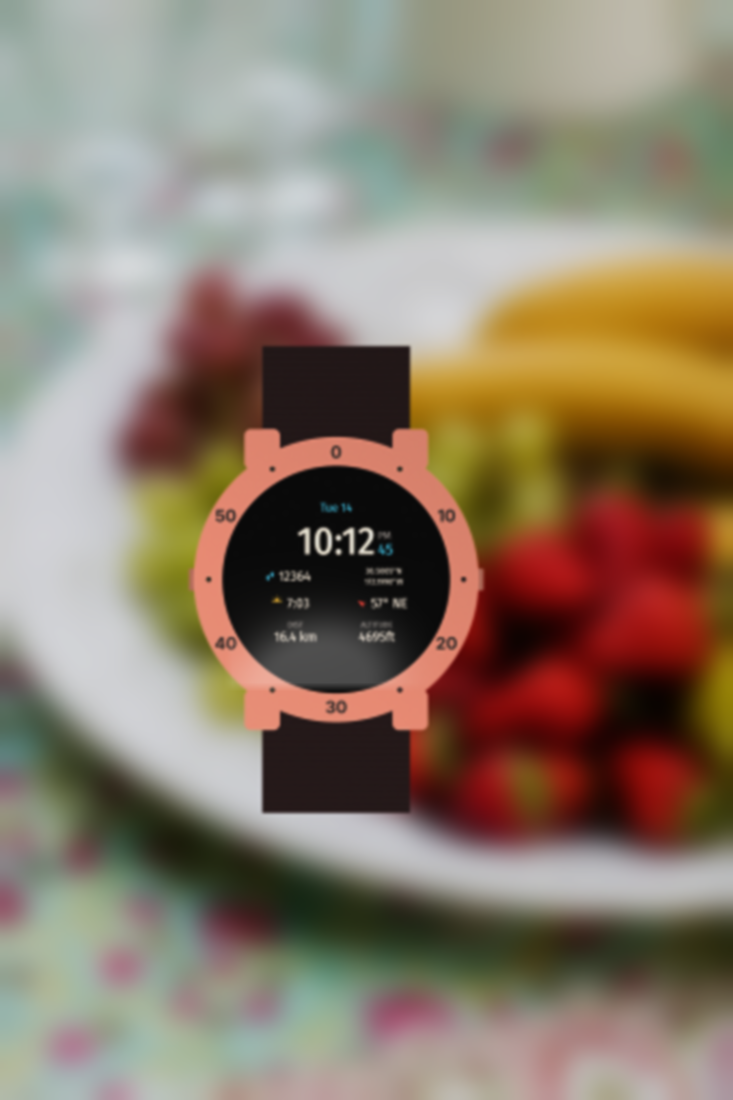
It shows {"hour": 10, "minute": 12}
